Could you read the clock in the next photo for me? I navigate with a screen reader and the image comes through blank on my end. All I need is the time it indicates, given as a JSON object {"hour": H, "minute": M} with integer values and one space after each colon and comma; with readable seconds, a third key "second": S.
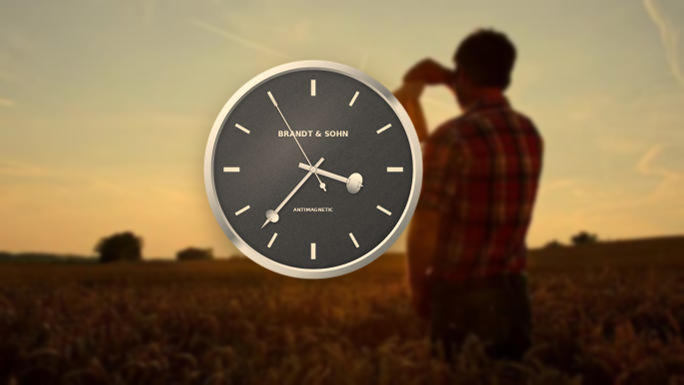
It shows {"hour": 3, "minute": 36, "second": 55}
